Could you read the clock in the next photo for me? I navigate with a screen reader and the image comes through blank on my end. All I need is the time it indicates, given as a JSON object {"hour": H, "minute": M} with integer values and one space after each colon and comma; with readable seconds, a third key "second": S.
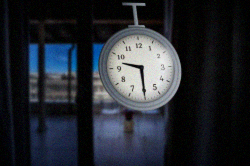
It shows {"hour": 9, "minute": 30}
